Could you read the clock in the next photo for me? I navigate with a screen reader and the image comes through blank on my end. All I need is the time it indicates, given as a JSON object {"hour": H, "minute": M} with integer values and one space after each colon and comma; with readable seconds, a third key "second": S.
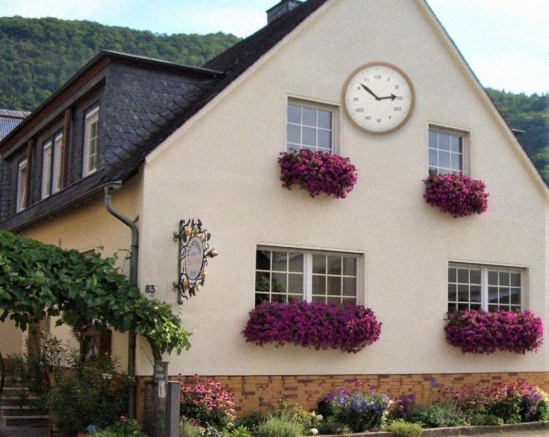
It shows {"hour": 2, "minute": 52}
